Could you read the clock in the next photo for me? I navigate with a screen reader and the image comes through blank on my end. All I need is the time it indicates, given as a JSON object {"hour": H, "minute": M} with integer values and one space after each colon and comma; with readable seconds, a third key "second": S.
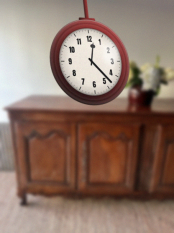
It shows {"hour": 12, "minute": 23}
